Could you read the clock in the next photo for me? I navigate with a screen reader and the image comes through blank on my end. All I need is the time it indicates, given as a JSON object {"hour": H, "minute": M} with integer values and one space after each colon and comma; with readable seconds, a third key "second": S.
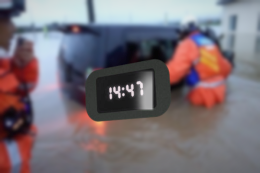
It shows {"hour": 14, "minute": 47}
